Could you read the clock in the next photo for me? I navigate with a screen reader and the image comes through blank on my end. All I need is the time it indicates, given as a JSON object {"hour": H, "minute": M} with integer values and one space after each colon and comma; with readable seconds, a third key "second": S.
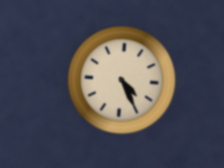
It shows {"hour": 4, "minute": 25}
